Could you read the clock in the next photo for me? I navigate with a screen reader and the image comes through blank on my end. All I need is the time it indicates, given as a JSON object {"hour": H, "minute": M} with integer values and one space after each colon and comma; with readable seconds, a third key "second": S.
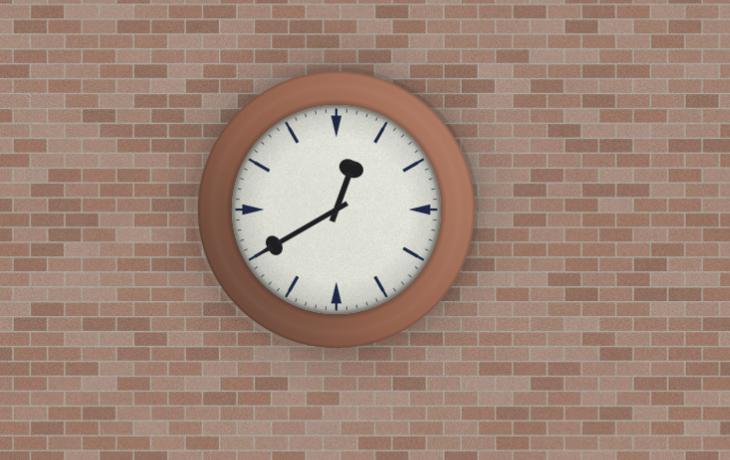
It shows {"hour": 12, "minute": 40}
